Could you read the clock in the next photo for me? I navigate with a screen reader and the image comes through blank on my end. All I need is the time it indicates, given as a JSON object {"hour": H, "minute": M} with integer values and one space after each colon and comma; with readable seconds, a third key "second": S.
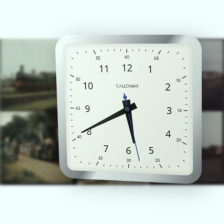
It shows {"hour": 5, "minute": 40, "second": 28}
